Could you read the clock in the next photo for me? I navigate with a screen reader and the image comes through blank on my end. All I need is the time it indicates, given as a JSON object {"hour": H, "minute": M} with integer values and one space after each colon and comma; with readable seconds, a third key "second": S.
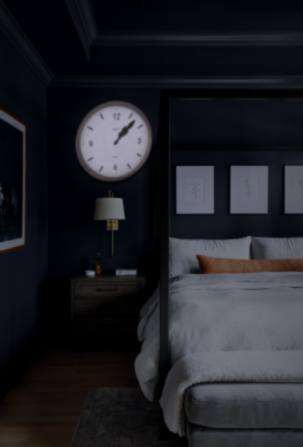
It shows {"hour": 1, "minute": 7}
